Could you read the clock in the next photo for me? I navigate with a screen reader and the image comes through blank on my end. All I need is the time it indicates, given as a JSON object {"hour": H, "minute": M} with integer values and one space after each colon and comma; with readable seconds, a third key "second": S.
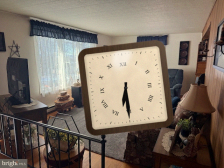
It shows {"hour": 6, "minute": 30}
